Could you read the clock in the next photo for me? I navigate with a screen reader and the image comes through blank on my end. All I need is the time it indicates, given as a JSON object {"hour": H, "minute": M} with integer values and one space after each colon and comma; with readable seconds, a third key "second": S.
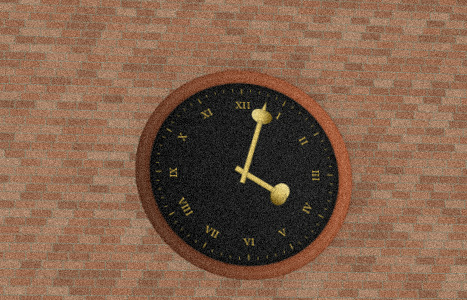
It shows {"hour": 4, "minute": 3}
